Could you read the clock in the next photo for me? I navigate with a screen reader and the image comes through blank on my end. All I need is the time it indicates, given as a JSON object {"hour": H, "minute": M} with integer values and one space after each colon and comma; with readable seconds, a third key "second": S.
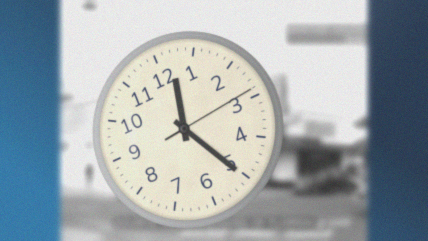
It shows {"hour": 12, "minute": 25, "second": 14}
